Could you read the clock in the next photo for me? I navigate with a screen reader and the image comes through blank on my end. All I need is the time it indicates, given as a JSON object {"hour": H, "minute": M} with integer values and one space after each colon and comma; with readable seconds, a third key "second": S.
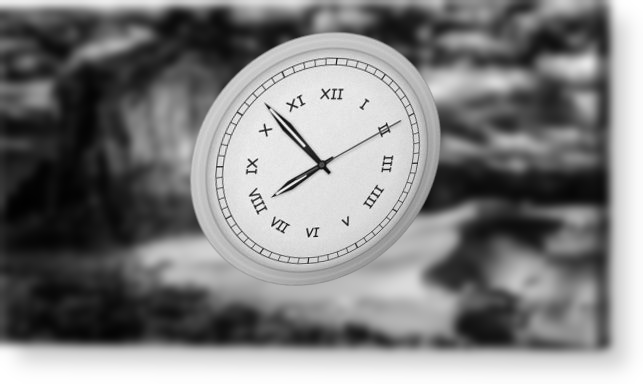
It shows {"hour": 7, "minute": 52, "second": 10}
